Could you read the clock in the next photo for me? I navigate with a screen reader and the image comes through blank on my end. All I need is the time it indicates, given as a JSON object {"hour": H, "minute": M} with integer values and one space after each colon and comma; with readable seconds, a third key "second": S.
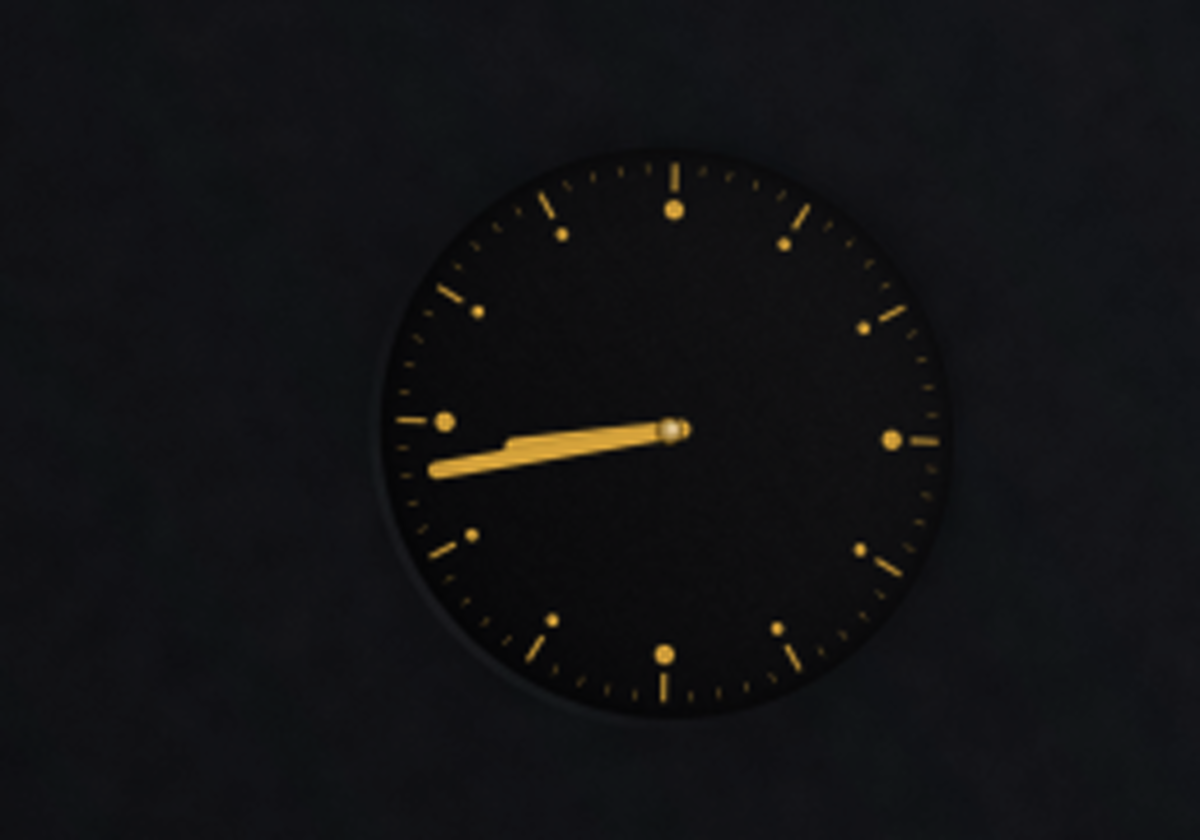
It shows {"hour": 8, "minute": 43}
